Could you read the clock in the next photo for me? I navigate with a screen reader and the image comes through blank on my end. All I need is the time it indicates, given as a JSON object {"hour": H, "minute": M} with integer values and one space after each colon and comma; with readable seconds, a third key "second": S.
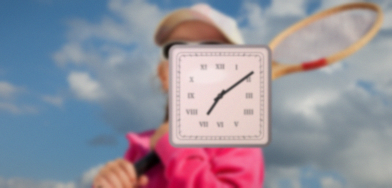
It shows {"hour": 7, "minute": 9}
